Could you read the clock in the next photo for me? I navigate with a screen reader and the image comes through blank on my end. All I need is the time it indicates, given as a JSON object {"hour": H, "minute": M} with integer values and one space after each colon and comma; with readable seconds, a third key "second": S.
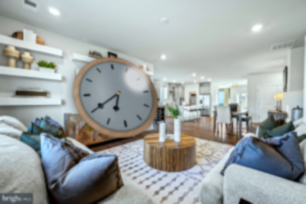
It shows {"hour": 6, "minute": 40}
